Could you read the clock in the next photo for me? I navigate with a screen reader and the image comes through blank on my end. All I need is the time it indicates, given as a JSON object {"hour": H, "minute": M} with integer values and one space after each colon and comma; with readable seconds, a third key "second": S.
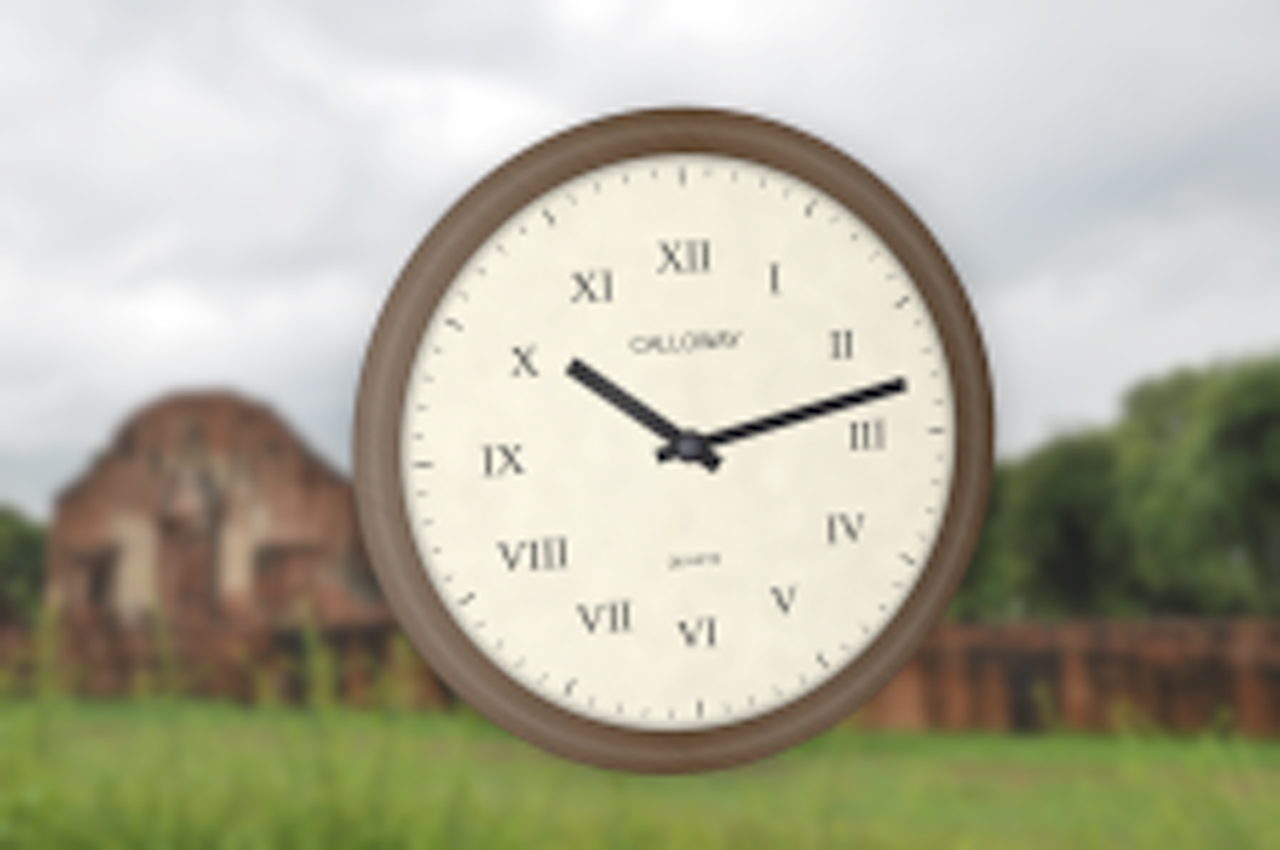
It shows {"hour": 10, "minute": 13}
